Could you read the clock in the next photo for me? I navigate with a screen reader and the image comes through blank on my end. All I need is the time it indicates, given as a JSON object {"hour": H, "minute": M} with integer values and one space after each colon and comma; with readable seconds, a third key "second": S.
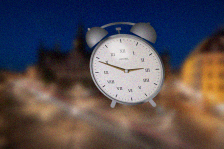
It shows {"hour": 2, "minute": 49}
